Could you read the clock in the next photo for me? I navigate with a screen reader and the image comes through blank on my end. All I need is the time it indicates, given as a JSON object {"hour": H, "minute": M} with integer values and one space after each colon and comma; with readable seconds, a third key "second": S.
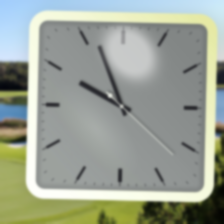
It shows {"hour": 9, "minute": 56, "second": 22}
